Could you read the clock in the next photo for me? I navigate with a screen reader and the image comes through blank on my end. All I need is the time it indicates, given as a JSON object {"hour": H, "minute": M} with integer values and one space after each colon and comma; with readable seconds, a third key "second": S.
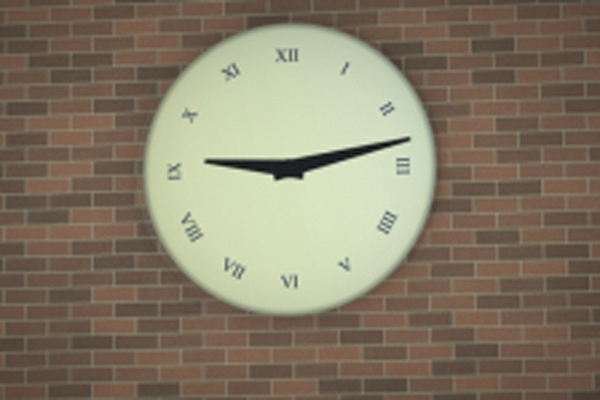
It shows {"hour": 9, "minute": 13}
